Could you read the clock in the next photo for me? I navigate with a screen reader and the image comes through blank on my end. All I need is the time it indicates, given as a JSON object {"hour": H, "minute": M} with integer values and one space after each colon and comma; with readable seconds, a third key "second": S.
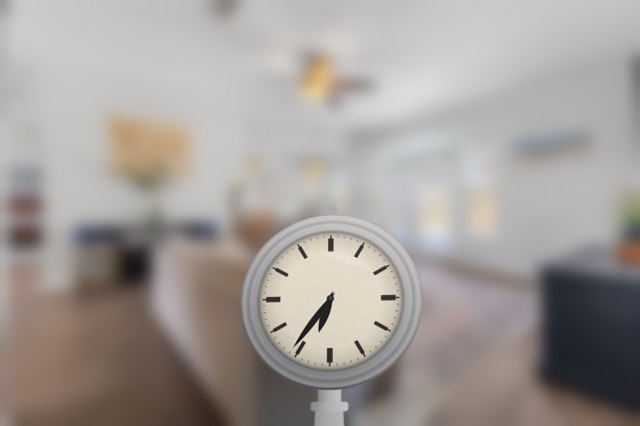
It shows {"hour": 6, "minute": 36}
